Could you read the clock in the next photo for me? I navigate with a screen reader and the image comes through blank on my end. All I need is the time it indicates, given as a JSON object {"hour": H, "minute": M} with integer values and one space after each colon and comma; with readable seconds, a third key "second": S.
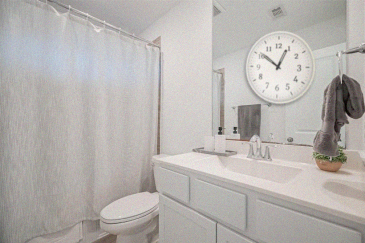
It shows {"hour": 12, "minute": 51}
